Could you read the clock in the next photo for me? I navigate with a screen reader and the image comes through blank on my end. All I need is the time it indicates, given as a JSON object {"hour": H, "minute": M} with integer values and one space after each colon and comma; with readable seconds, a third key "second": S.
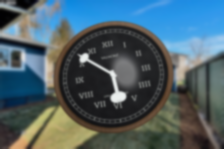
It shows {"hour": 5, "minute": 52}
